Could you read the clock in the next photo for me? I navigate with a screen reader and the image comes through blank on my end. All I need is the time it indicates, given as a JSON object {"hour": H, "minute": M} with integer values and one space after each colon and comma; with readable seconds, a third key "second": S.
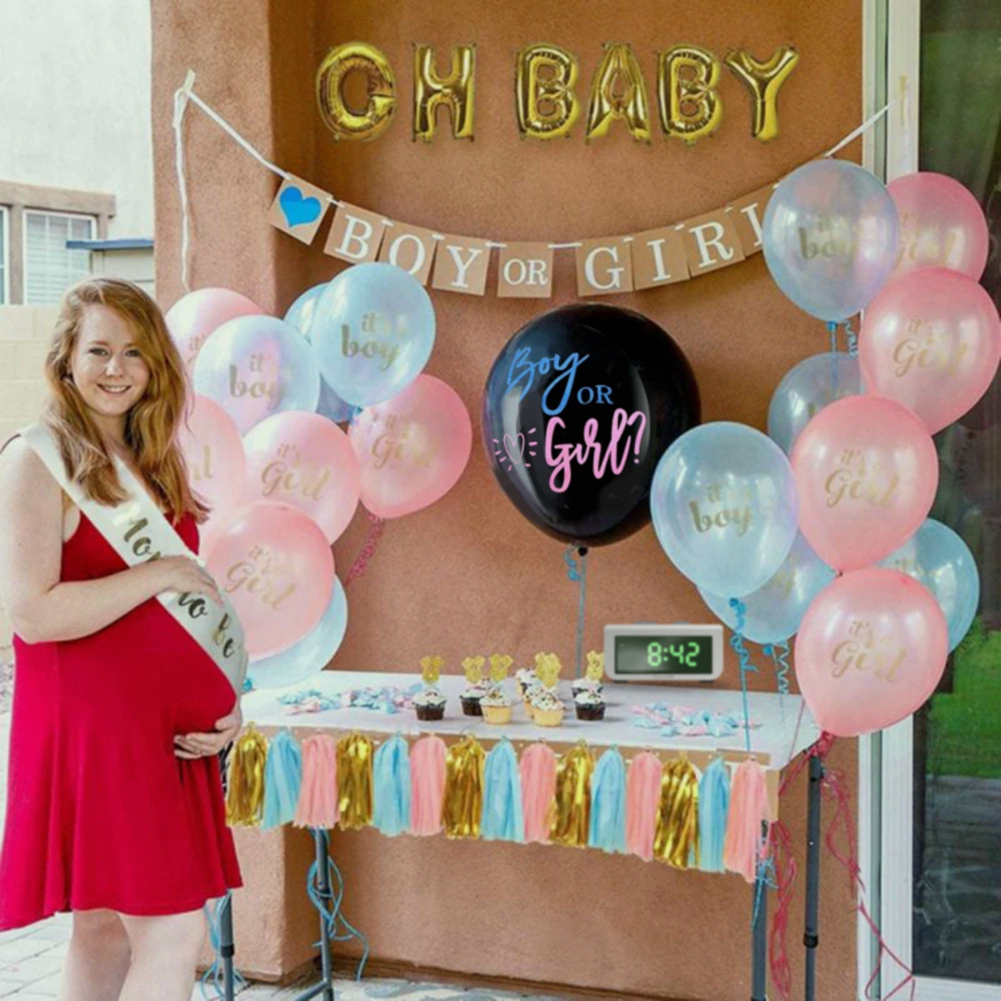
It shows {"hour": 8, "minute": 42}
